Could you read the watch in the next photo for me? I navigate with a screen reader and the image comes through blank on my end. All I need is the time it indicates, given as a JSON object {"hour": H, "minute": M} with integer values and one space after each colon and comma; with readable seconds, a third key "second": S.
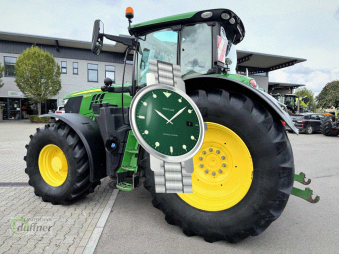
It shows {"hour": 10, "minute": 8}
